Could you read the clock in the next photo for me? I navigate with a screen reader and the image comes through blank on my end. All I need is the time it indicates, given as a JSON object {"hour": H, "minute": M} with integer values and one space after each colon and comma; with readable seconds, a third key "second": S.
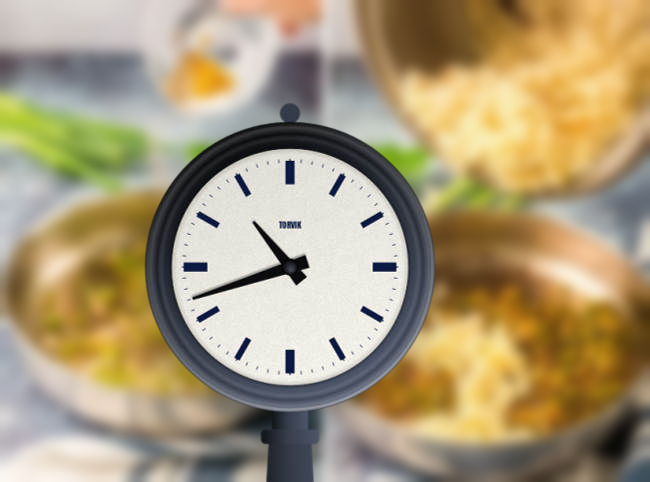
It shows {"hour": 10, "minute": 42}
